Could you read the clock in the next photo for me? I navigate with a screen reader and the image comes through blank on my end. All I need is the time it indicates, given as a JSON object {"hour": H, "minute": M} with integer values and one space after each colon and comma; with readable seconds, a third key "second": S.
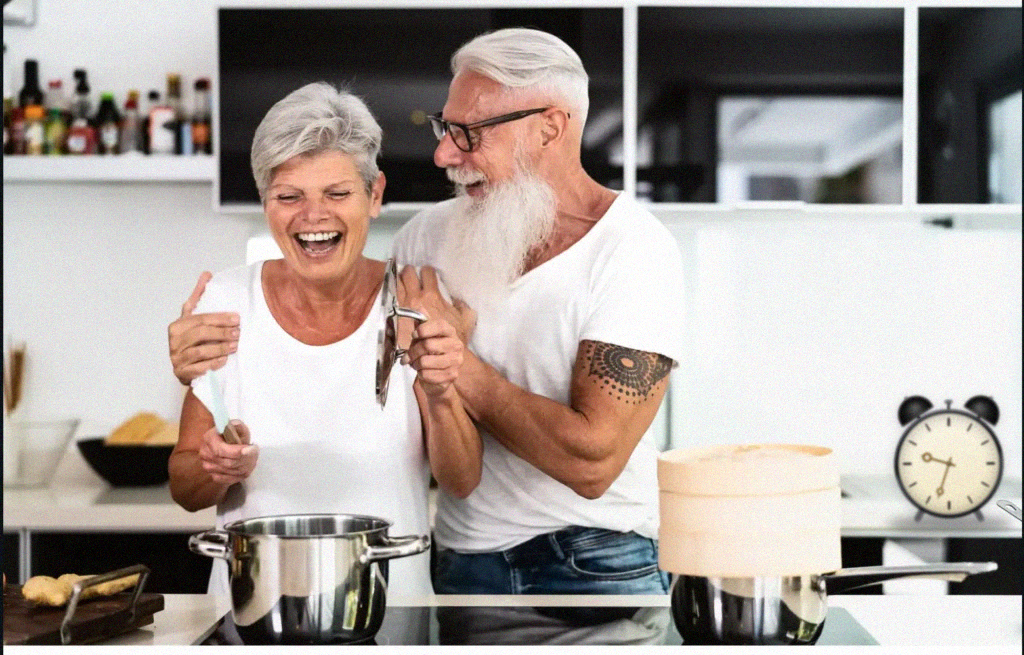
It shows {"hour": 9, "minute": 33}
